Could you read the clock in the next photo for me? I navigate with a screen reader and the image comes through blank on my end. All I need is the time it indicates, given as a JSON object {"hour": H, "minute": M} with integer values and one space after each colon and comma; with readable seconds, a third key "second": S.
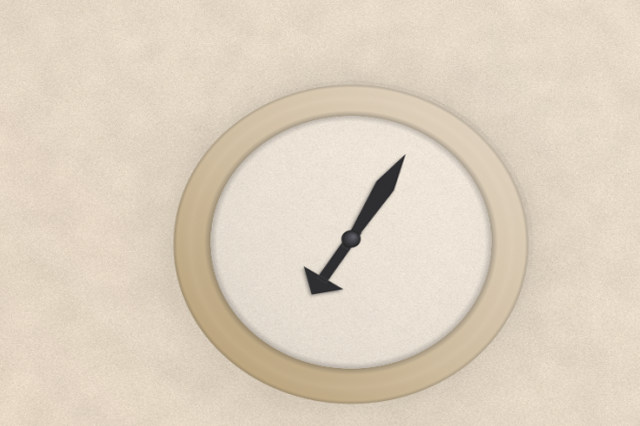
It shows {"hour": 7, "minute": 5}
